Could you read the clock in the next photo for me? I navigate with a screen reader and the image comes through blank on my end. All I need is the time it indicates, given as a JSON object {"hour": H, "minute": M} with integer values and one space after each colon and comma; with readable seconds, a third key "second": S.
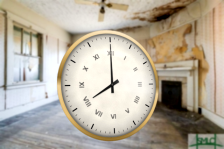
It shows {"hour": 8, "minute": 0}
